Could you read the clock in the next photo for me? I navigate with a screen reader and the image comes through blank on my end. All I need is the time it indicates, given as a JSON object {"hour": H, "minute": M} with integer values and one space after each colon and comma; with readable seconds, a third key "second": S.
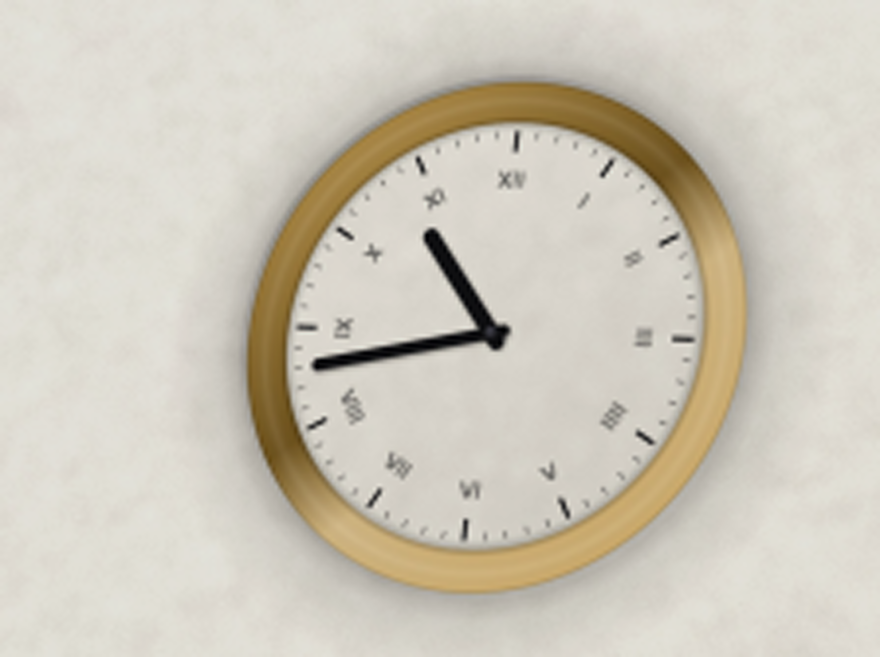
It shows {"hour": 10, "minute": 43}
